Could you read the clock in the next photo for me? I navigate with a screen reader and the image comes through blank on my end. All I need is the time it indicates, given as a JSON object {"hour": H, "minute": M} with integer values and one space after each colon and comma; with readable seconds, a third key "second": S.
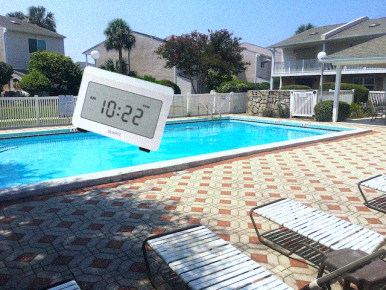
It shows {"hour": 10, "minute": 22}
